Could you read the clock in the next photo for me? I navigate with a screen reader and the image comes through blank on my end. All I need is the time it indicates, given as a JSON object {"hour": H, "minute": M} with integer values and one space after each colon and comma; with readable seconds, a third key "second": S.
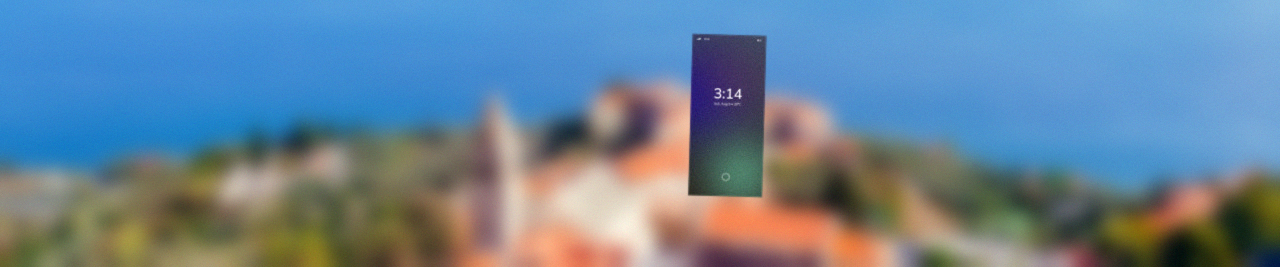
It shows {"hour": 3, "minute": 14}
